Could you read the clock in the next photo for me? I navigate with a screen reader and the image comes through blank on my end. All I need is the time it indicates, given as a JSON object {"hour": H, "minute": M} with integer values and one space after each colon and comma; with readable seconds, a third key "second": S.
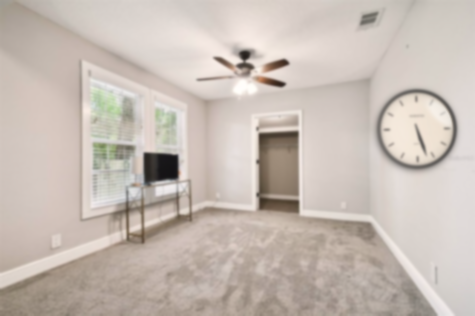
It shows {"hour": 5, "minute": 27}
